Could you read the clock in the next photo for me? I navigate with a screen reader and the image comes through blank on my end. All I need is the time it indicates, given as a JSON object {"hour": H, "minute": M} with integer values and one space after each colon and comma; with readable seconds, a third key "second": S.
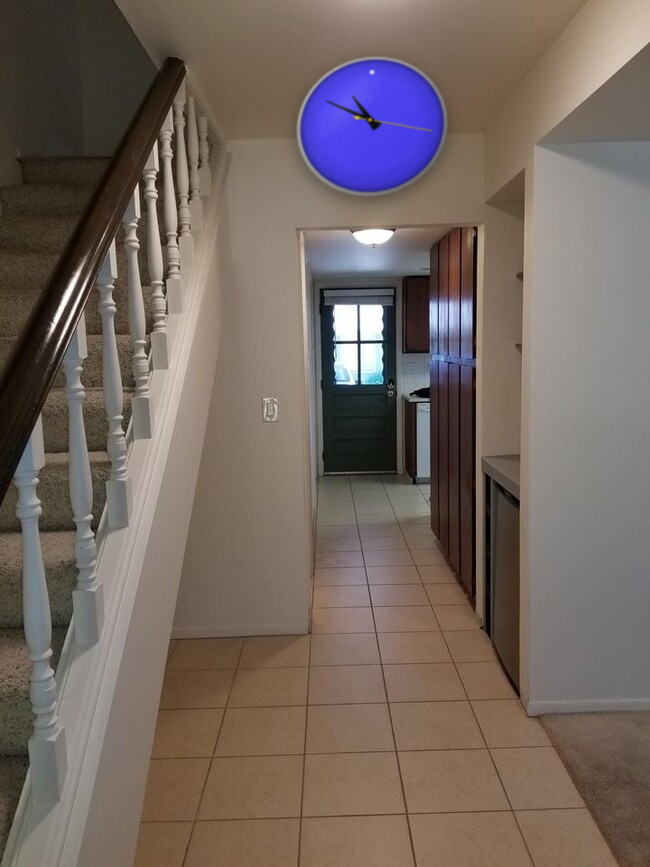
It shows {"hour": 10, "minute": 49, "second": 17}
